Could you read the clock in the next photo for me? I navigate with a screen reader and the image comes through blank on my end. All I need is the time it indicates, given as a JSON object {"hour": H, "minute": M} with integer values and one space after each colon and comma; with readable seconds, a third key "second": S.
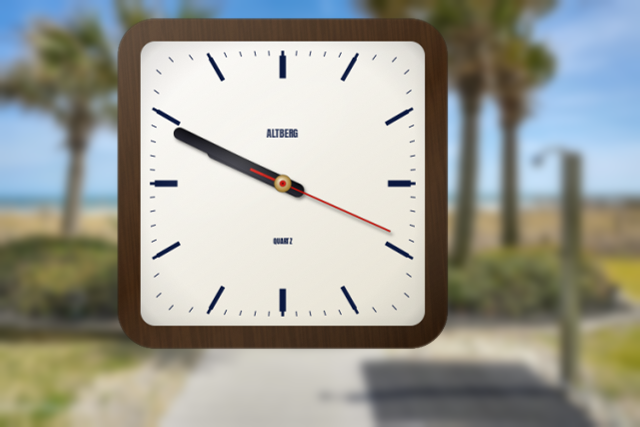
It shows {"hour": 9, "minute": 49, "second": 19}
